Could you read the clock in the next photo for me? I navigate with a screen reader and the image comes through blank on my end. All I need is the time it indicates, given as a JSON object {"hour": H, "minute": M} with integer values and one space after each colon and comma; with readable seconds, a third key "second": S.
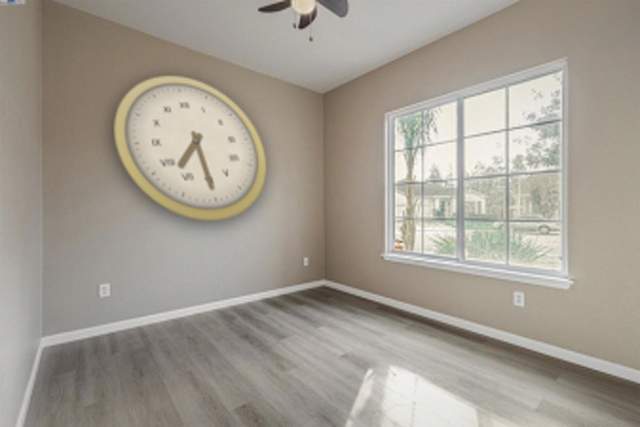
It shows {"hour": 7, "minute": 30}
